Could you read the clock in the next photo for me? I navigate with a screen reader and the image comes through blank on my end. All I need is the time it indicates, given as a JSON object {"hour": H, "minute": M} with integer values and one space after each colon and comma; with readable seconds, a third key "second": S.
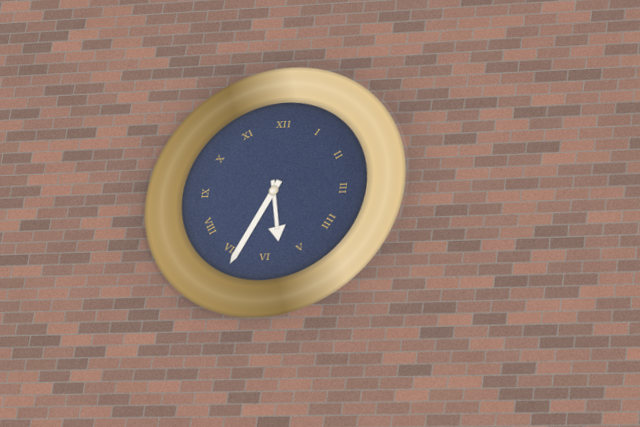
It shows {"hour": 5, "minute": 34}
